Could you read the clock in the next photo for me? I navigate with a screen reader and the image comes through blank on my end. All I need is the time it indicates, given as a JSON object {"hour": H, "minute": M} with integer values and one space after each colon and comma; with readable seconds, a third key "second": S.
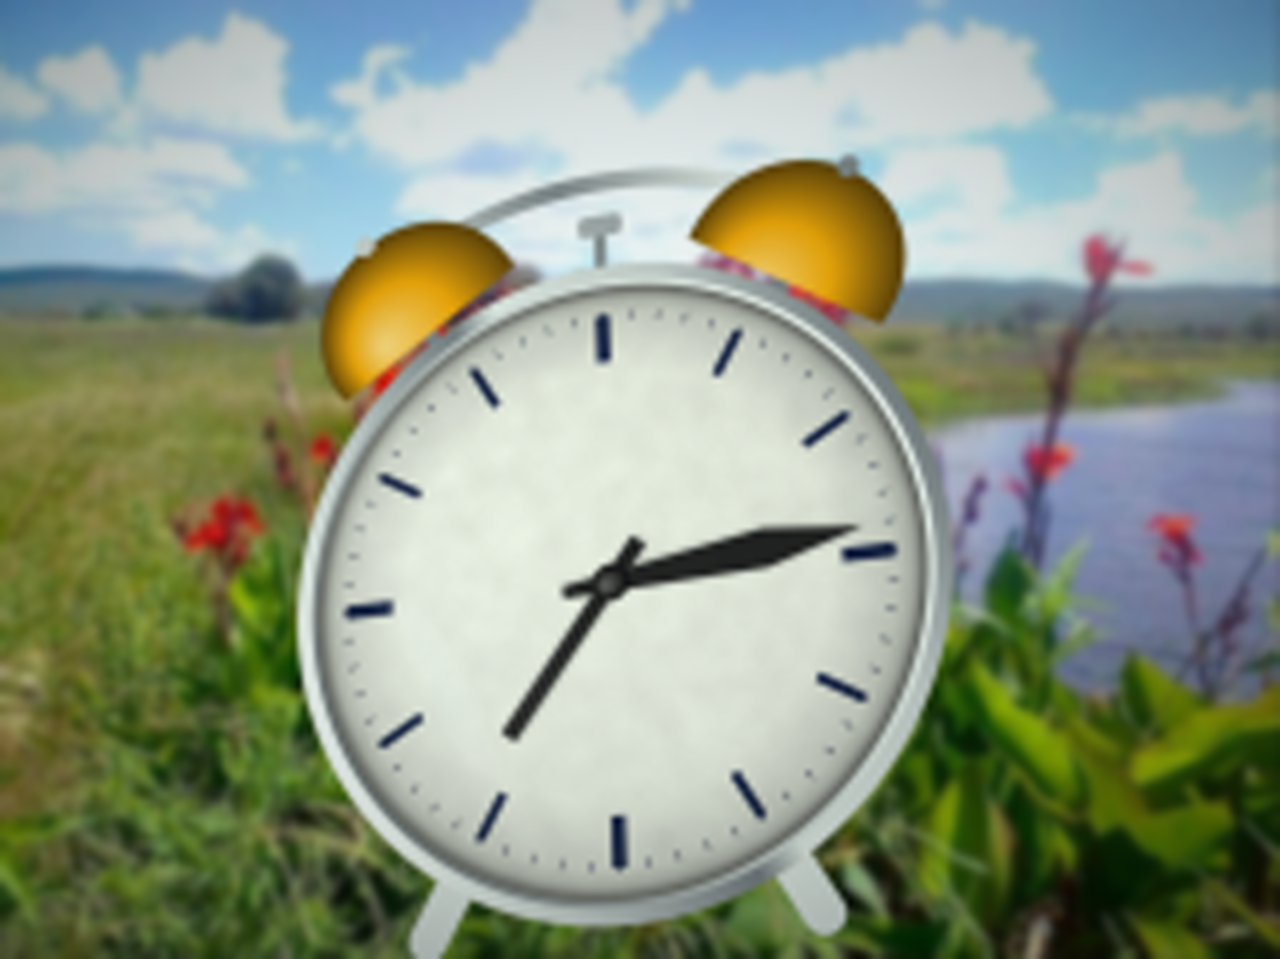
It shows {"hour": 7, "minute": 14}
